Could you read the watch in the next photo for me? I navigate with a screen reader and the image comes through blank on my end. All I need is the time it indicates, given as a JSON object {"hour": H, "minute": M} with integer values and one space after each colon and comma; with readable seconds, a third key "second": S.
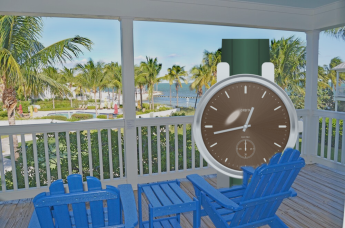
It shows {"hour": 12, "minute": 43}
